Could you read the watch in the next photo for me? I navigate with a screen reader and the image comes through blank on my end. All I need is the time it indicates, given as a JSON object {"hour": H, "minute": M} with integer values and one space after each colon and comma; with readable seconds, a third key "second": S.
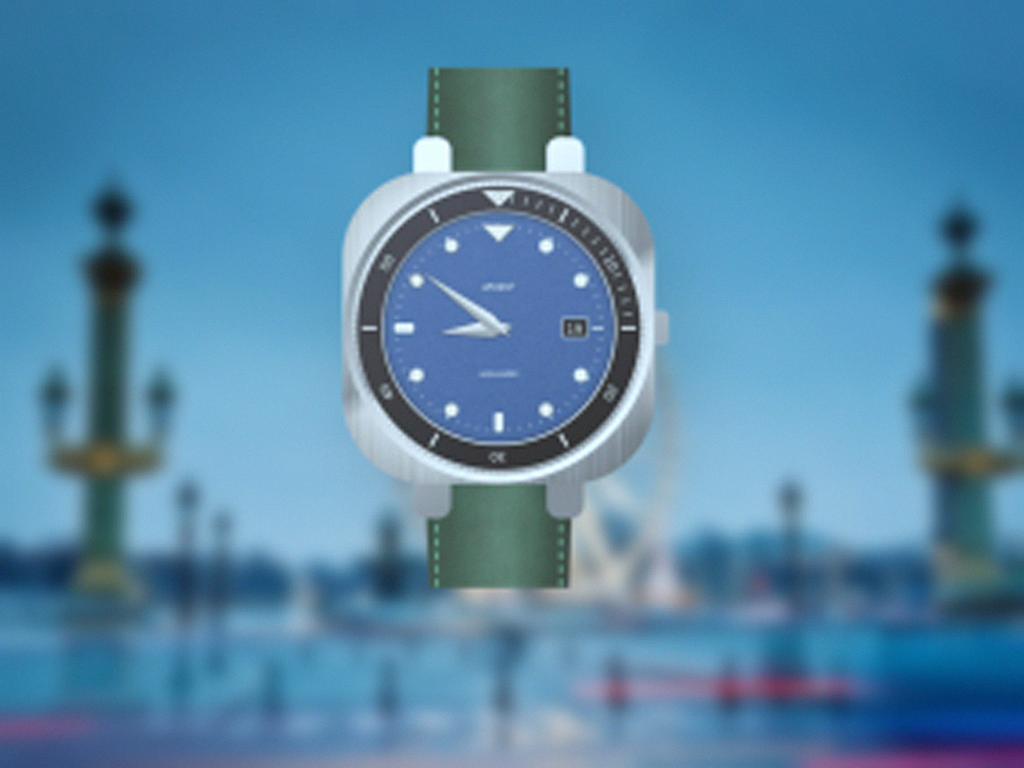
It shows {"hour": 8, "minute": 51}
